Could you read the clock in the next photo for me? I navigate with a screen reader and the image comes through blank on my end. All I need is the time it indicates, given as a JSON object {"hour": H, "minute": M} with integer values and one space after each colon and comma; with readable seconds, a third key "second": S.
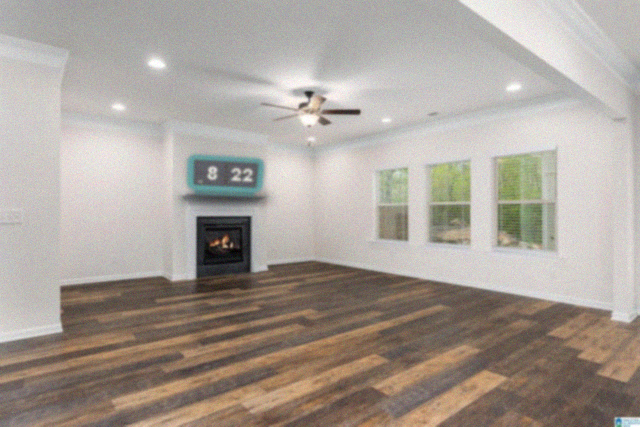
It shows {"hour": 8, "minute": 22}
